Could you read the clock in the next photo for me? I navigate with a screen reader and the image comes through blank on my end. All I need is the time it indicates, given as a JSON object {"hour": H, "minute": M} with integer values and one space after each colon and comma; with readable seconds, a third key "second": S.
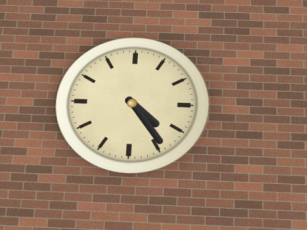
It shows {"hour": 4, "minute": 24}
